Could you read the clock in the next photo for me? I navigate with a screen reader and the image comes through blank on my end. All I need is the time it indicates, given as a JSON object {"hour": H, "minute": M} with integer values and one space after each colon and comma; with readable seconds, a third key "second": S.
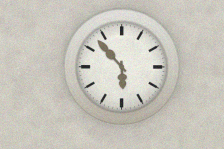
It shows {"hour": 5, "minute": 53}
